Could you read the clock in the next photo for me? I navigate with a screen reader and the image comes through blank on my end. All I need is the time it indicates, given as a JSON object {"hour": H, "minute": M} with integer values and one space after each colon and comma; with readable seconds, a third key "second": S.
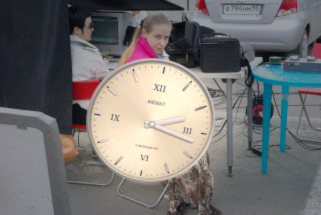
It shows {"hour": 2, "minute": 17}
